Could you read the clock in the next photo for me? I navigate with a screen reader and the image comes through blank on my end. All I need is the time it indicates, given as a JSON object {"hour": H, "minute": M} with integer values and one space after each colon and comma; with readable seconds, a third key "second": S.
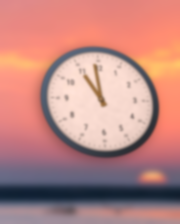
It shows {"hour": 10, "minute": 59}
